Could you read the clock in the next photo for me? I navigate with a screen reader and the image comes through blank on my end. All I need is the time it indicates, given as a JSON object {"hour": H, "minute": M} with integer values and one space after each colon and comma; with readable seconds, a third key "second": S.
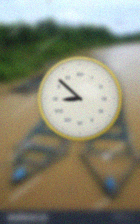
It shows {"hour": 8, "minute": 52}
